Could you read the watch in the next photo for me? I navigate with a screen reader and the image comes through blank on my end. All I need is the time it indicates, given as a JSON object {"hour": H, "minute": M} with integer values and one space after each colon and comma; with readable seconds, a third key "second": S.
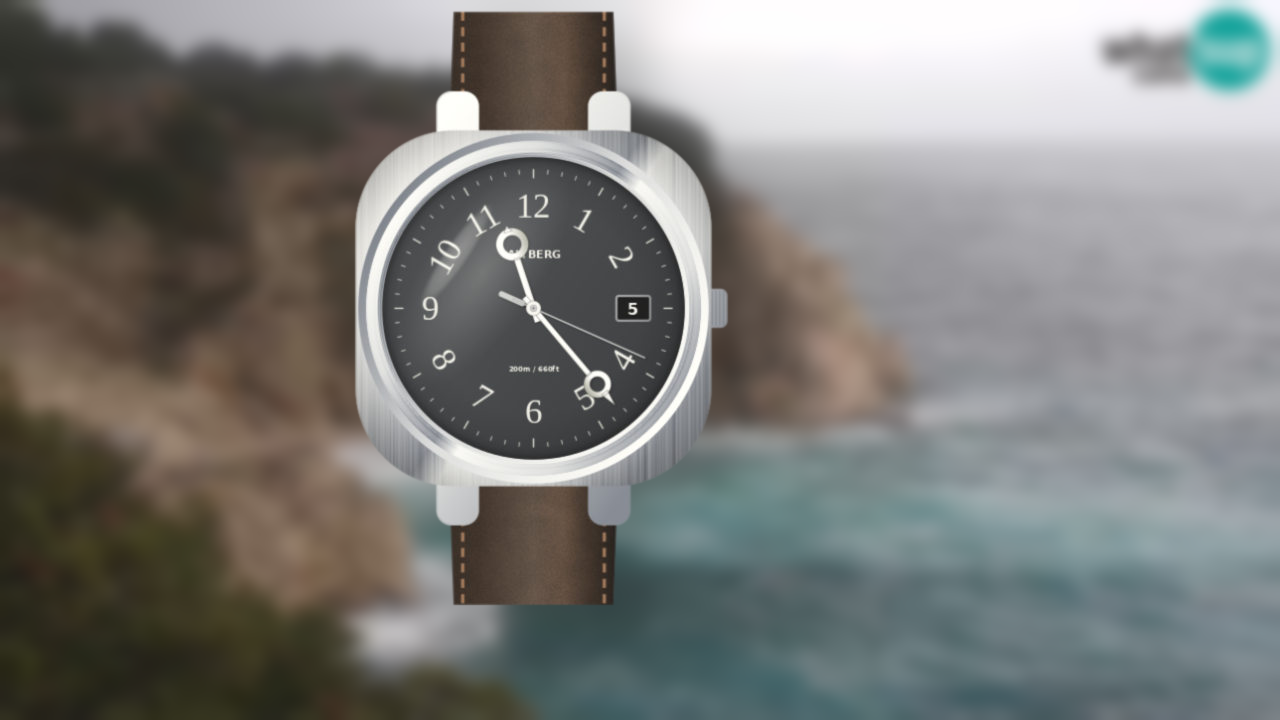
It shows {"hour": 11, "minute": 23, "second": 19}
